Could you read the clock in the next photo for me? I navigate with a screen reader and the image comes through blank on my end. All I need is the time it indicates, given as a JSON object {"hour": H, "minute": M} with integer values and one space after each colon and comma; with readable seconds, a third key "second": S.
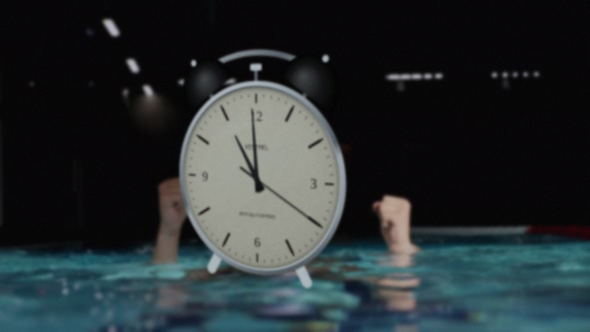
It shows {"hour": 10, "minute": 59, "second": 20}
